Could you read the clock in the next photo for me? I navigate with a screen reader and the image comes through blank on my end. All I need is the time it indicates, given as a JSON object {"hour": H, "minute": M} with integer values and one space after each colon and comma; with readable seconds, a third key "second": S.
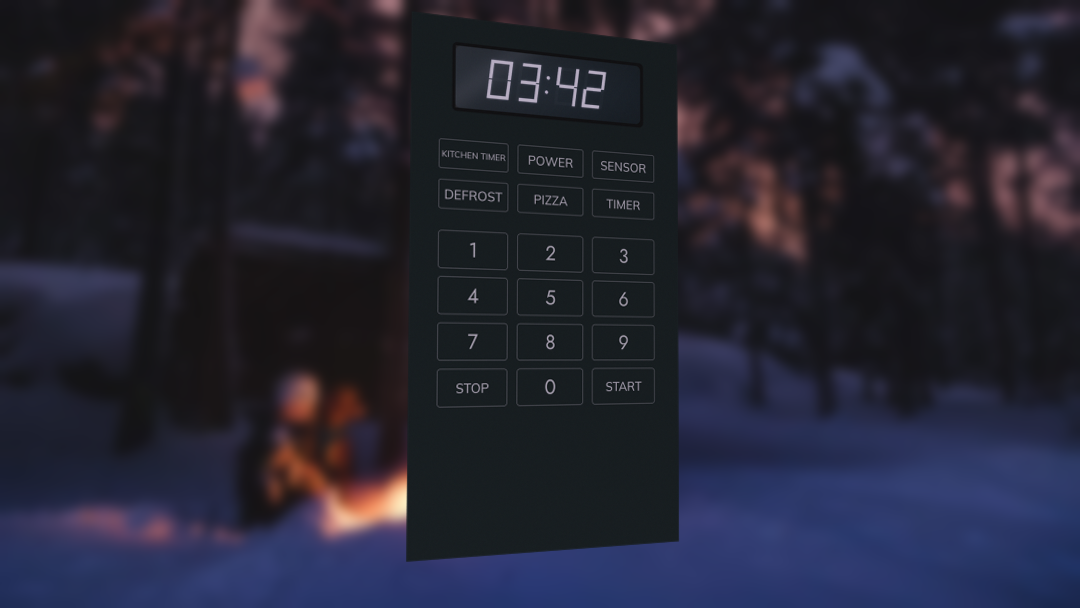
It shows {"hour": 3, "minute": 42}
